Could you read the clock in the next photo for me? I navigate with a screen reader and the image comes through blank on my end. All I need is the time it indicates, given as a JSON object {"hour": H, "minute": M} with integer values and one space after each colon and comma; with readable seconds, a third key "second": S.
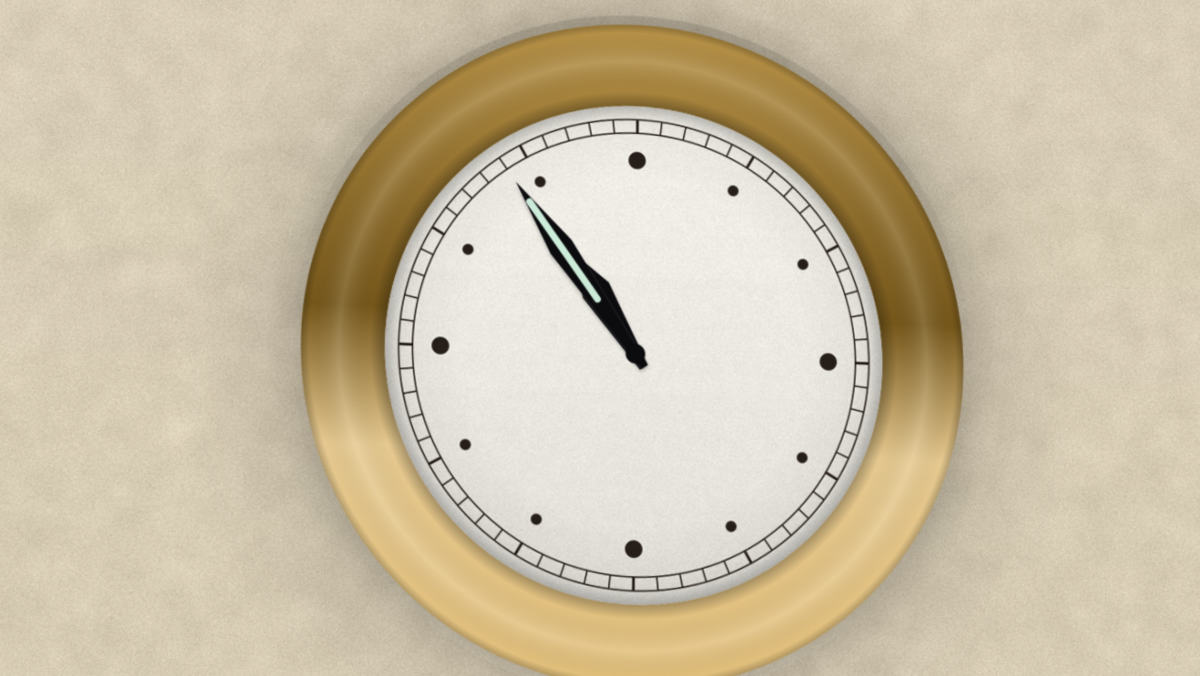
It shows {"hour": 10, "minute": 54}
